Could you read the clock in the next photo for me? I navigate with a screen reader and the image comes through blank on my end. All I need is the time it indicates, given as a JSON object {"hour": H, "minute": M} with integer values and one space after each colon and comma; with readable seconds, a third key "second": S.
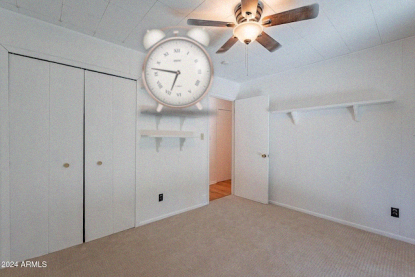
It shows {"hour": 6, "minute": 47}
